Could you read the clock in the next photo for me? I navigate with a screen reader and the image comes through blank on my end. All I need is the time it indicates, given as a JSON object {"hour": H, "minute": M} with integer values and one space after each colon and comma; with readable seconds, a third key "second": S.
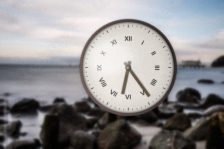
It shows {"hour": 6, "minute": 24}
